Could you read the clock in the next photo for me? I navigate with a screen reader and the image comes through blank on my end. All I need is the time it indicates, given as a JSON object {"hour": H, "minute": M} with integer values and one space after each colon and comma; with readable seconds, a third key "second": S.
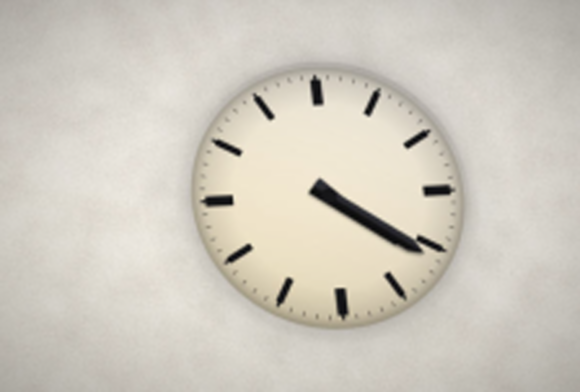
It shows {"hour": 4, "minute": 21}
